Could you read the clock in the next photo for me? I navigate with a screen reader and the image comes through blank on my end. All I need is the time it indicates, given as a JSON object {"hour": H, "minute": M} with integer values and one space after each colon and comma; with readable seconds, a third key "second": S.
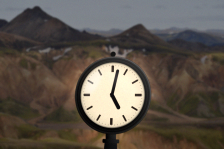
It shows {"hour": 5, "minute": 2}
